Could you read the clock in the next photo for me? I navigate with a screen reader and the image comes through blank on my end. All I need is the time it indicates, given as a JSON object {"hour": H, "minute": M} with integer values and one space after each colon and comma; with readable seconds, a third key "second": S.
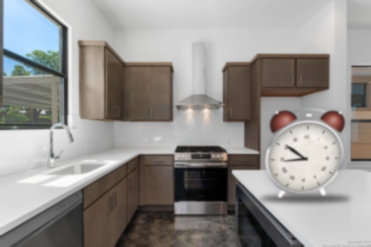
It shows {"hour": 8, "minute": 51}
